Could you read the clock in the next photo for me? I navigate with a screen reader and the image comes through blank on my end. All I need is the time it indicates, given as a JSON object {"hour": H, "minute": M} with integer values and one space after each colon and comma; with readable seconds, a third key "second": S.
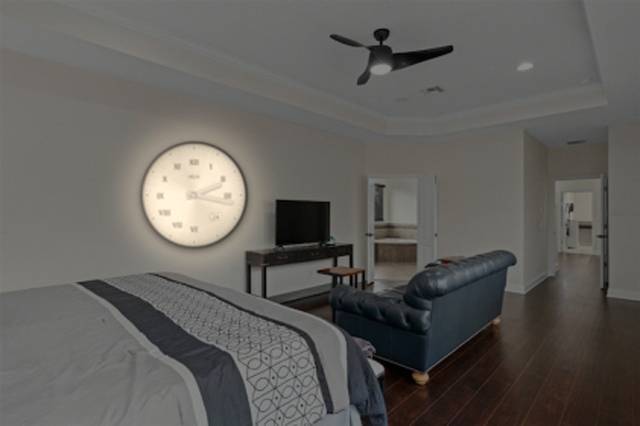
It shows {"hour": 2, "minute": 17}
